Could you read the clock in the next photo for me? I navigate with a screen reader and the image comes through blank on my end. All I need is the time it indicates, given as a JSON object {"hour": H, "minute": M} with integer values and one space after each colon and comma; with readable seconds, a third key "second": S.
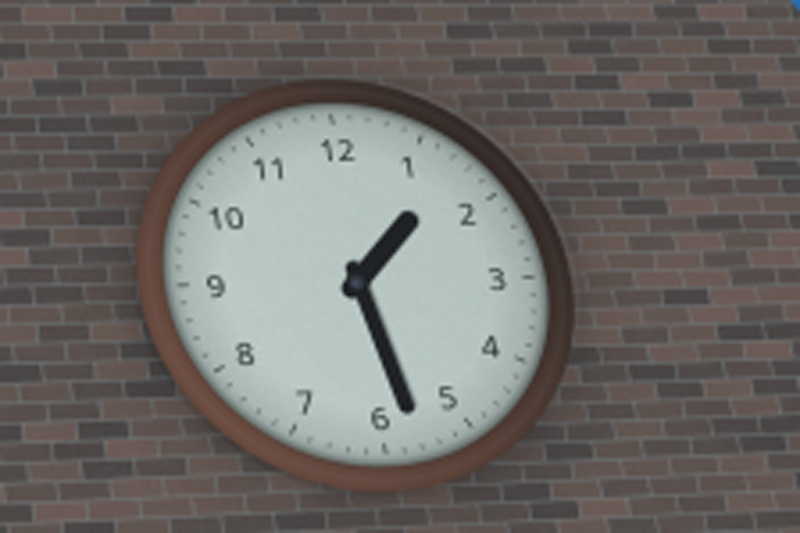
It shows {"hour": 1, "minute": 28}
